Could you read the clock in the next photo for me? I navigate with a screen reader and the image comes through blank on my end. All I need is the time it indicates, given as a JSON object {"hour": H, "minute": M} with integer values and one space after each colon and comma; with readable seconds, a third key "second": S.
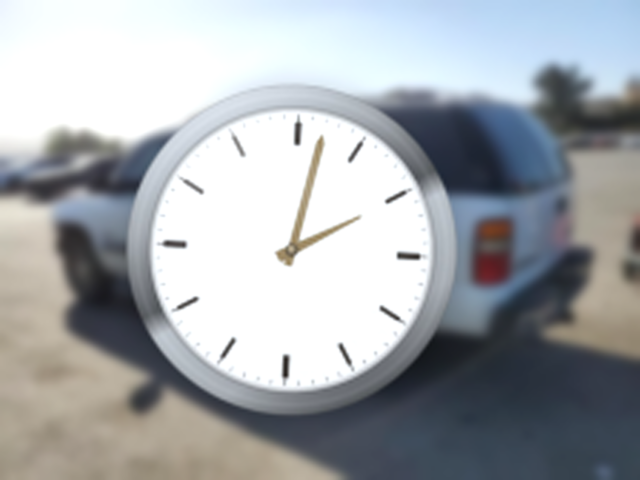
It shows {"hour": 2, "minute": 2}
